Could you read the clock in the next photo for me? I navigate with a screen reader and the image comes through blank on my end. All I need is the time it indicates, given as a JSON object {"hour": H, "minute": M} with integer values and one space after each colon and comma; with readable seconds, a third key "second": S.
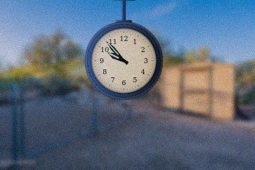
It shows {"hour": 9, "minute": 53}
